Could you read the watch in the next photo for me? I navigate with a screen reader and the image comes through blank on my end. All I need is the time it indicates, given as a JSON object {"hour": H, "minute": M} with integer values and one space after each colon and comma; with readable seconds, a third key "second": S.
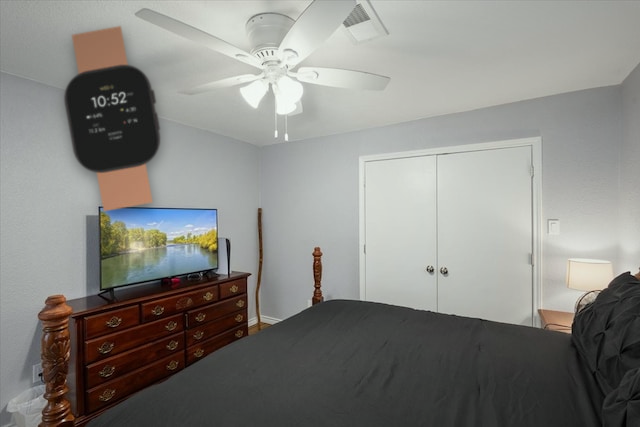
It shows {"hour": 10, "minute": 52}
